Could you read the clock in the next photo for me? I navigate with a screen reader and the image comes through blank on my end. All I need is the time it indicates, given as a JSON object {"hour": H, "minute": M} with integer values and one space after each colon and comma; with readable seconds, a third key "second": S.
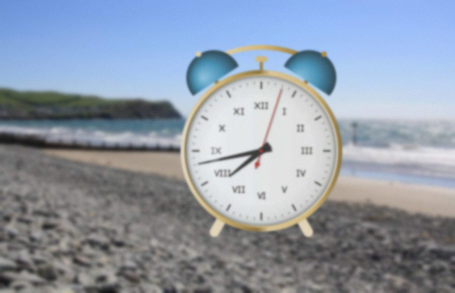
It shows {"hour": 7, "minute": 43, "second": 3}
